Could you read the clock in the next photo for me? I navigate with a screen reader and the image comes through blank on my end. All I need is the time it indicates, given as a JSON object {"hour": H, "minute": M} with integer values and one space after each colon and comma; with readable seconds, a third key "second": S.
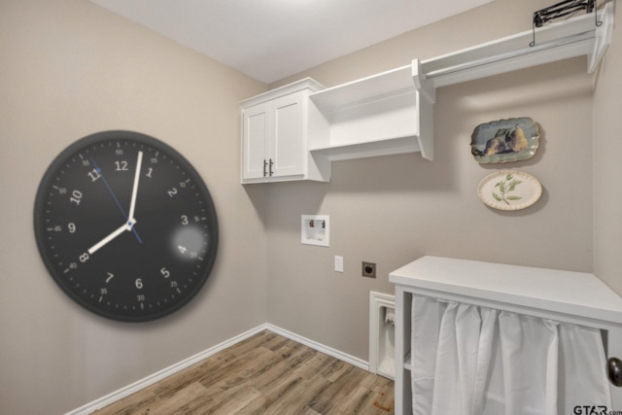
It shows {"hour": 8, "minute": 2, "second": 56}
